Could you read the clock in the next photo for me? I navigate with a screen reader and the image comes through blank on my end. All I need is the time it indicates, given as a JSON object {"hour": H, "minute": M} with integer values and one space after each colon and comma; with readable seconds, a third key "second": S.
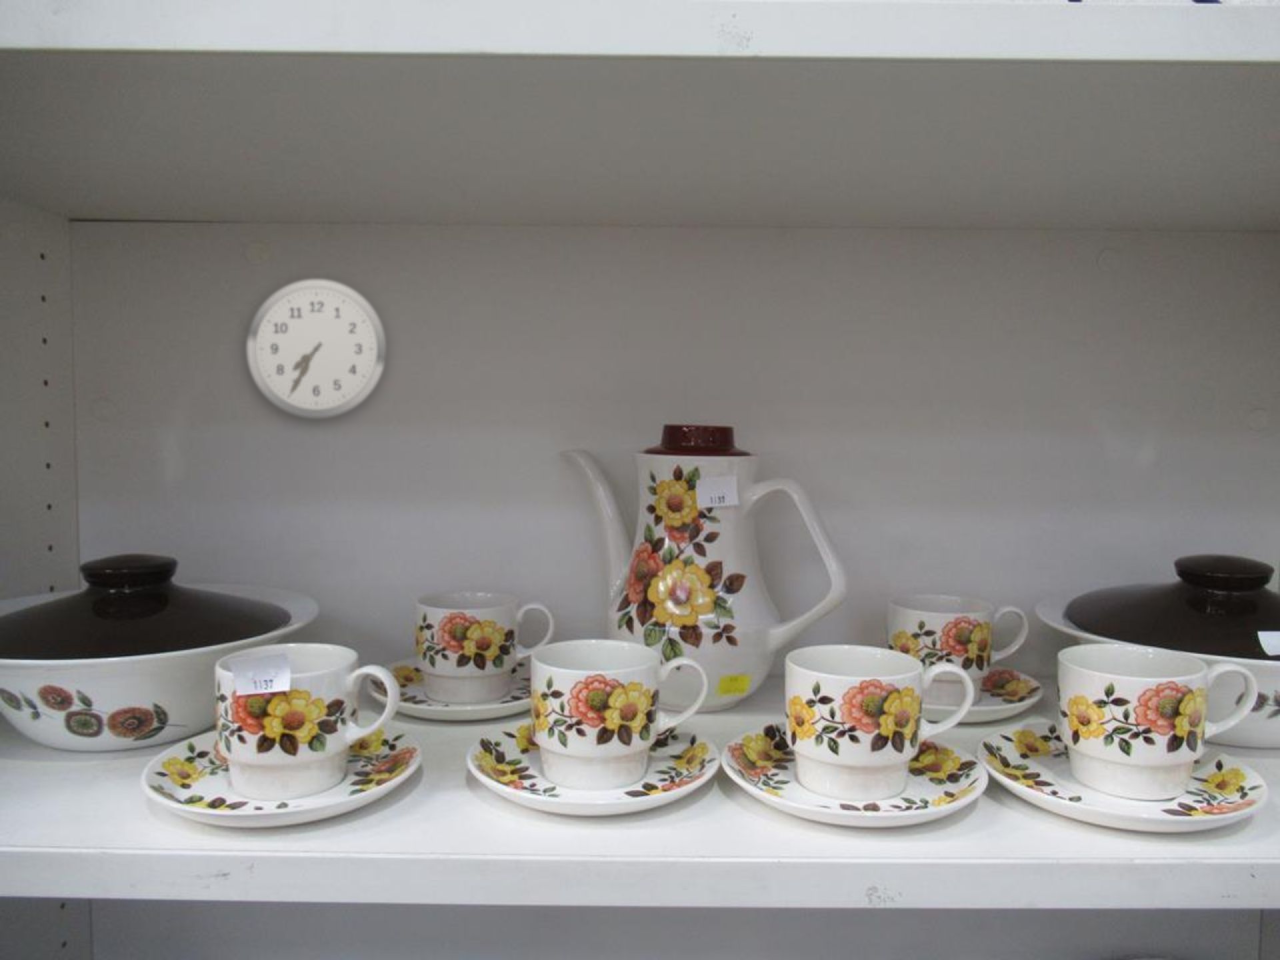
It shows {"hour": 7, "minute": 35}
